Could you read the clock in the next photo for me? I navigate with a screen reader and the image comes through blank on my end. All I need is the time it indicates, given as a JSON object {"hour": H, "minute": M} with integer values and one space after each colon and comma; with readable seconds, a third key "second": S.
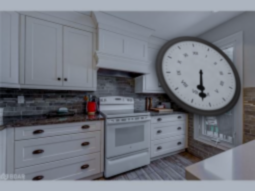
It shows {"hour": 6, "minute": 32}
